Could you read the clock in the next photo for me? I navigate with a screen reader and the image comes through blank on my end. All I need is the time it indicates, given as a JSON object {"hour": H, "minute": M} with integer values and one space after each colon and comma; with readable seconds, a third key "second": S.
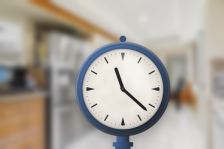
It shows {"hour": 11, "minute": 22}
